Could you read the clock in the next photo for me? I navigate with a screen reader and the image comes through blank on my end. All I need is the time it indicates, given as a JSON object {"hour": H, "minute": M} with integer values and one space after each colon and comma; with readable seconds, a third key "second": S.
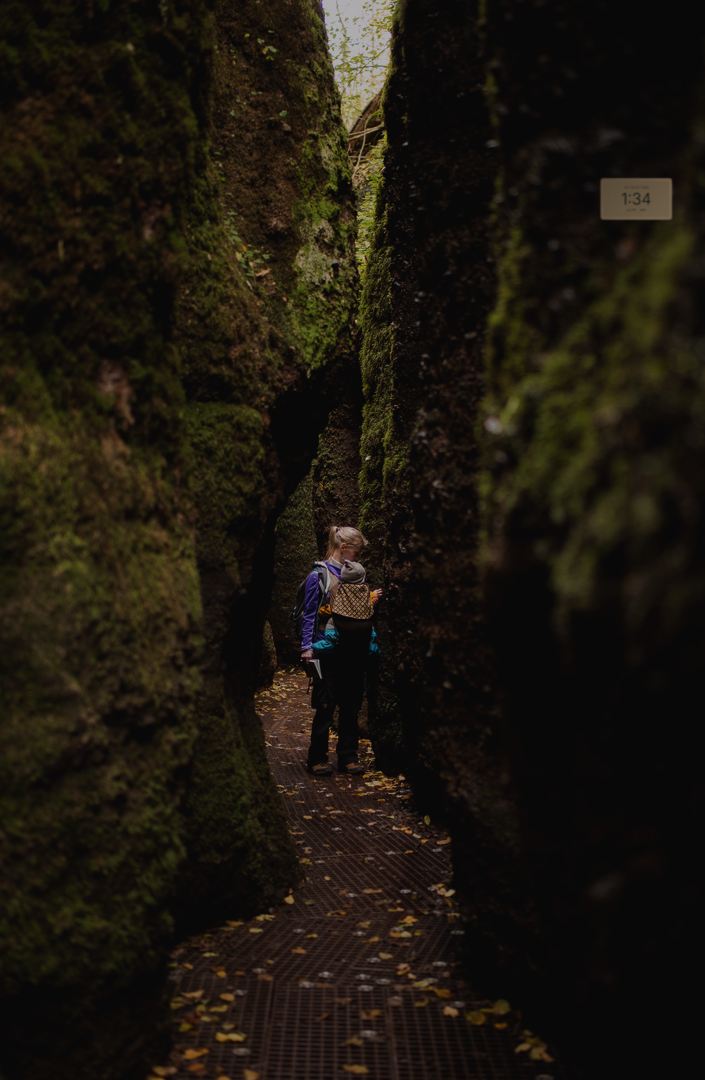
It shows {"hour": 1, "minute": 34}
